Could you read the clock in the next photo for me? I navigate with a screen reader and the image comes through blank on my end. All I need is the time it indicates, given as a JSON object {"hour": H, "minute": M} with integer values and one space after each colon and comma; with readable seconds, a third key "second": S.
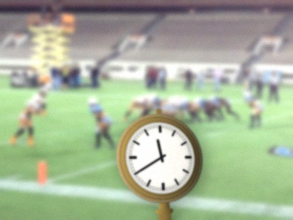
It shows {"hour": 11, "minute": 40}
